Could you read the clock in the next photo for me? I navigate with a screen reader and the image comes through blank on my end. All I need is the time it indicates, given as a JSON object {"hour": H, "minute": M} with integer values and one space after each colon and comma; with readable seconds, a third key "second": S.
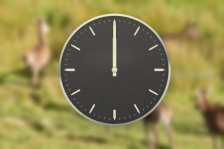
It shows {"hour": 12, "minute": 0}
